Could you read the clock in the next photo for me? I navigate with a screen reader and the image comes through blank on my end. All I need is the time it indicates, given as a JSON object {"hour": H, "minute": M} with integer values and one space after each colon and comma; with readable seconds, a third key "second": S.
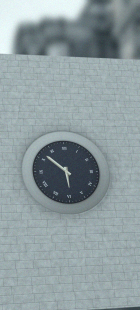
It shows {"hour": 5, "minute": 52}
